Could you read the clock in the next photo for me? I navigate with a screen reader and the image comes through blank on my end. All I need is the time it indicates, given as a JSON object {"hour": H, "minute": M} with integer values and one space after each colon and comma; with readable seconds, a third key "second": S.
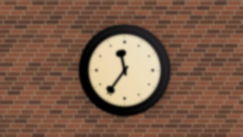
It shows {"hour": 11, "minute": 36}
